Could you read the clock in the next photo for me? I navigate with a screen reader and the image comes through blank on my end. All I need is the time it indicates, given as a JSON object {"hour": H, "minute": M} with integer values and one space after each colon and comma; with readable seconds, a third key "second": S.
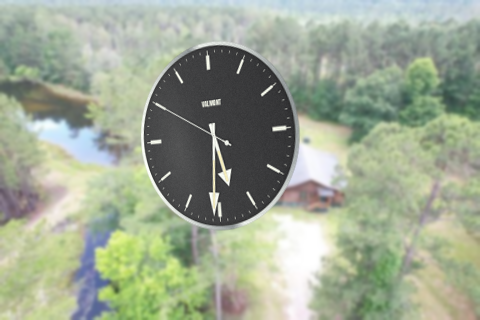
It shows {"hour": 5, "minute": 30, "second": 50}
